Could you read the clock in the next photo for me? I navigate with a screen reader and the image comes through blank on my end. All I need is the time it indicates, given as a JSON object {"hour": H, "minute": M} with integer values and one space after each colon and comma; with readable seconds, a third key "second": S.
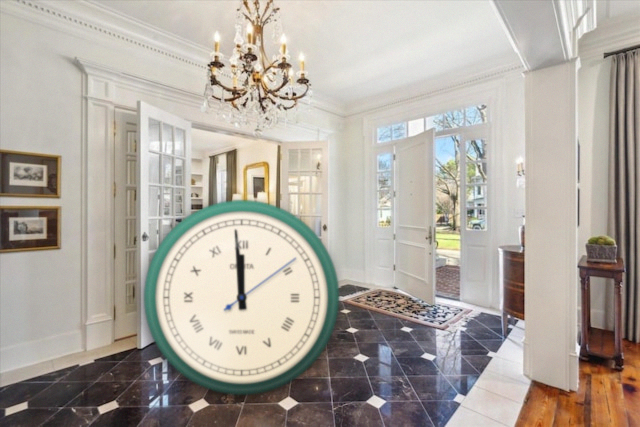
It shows {"hour": 11, "minute": 59, "second": 9}
